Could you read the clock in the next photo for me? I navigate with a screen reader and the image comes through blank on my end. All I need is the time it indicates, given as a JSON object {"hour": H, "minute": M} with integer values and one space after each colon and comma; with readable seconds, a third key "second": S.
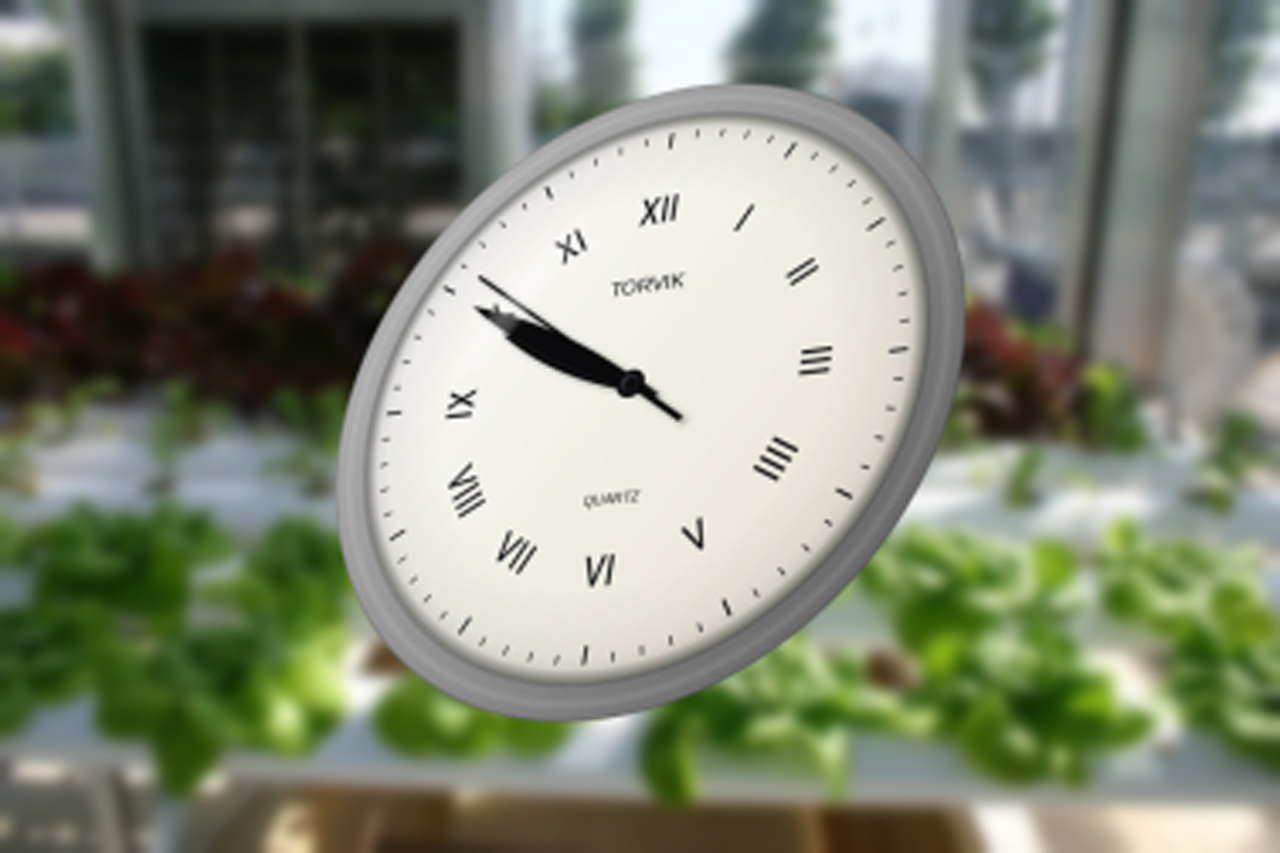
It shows {"hour": 9, "minute": 49, "second": 51}
